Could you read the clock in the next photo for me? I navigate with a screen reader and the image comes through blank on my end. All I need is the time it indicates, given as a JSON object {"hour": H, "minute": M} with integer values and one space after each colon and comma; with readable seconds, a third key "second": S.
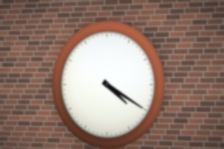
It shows {"hour": 4, "minute": 20}
